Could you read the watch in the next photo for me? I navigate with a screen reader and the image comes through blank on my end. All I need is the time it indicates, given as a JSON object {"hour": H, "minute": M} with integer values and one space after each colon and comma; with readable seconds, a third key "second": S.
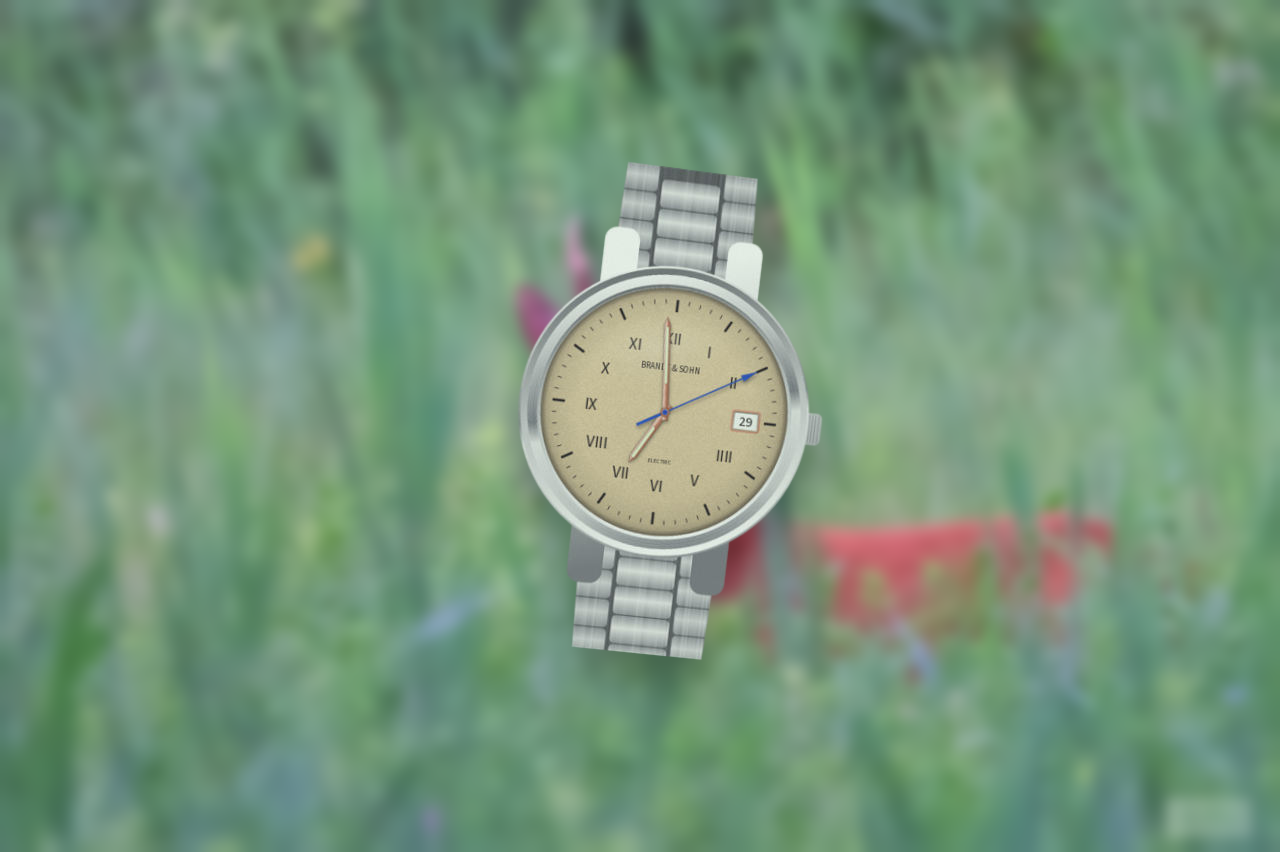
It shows {"hour": 6, "minute": 59, "second": 10}
